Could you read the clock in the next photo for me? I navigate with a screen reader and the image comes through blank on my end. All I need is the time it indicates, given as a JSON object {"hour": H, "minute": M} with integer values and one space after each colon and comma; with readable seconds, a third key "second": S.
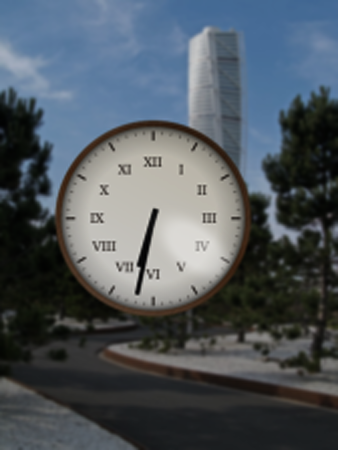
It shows {"hour": 6, "minute": 32}
